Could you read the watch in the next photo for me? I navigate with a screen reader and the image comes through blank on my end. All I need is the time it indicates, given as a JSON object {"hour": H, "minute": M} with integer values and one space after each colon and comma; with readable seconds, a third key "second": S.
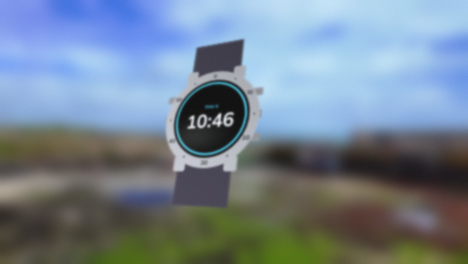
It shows {"hour": 10, "minute": 46}
